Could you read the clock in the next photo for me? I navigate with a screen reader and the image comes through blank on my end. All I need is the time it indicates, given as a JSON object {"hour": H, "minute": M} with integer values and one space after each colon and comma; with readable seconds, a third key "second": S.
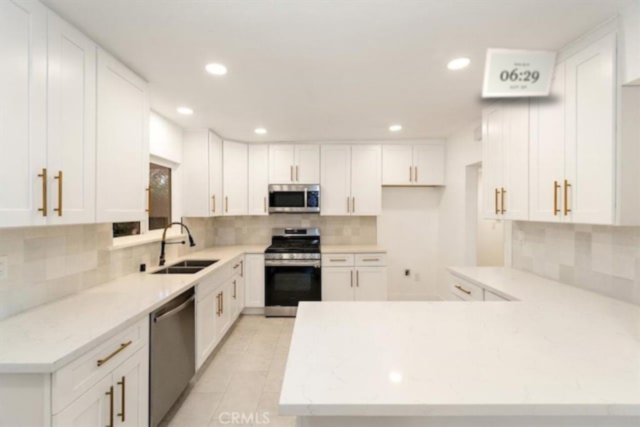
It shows {"hour": 6, "minute": 29}
